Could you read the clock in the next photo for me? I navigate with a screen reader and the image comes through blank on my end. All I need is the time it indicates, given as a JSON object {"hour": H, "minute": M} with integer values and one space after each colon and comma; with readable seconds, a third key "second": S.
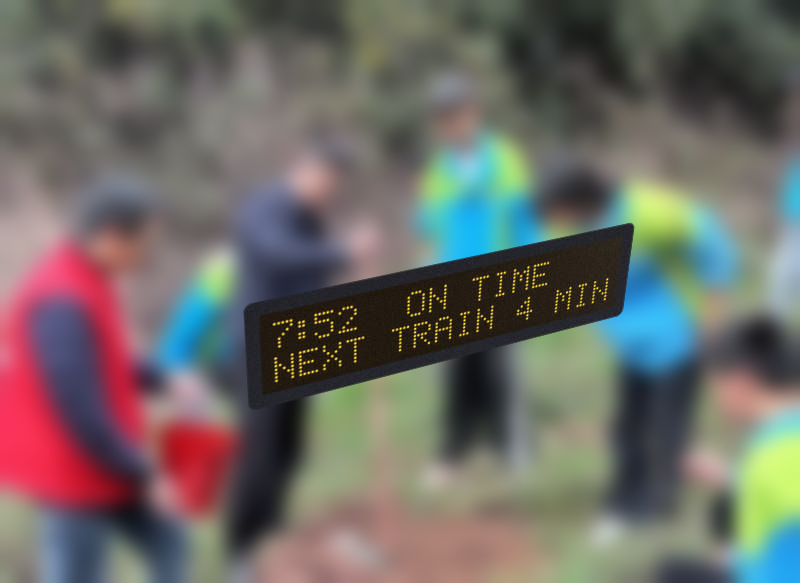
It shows {"hour": 7, "minute": 52}
